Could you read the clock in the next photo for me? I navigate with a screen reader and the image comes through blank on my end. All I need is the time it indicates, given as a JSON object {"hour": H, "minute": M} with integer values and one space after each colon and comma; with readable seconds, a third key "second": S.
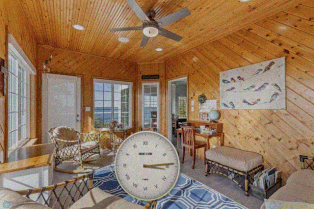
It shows {"hour": 3, "minute": 14}
